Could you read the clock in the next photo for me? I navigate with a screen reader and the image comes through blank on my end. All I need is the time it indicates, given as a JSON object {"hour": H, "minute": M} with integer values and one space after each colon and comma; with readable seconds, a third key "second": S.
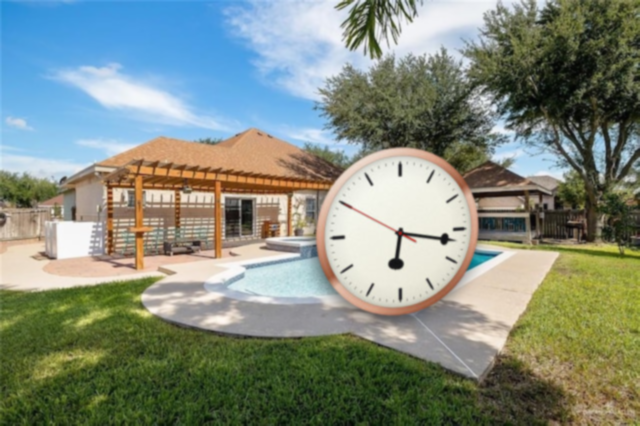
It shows {"hour": 6, "minute": 16, "second": 50}
